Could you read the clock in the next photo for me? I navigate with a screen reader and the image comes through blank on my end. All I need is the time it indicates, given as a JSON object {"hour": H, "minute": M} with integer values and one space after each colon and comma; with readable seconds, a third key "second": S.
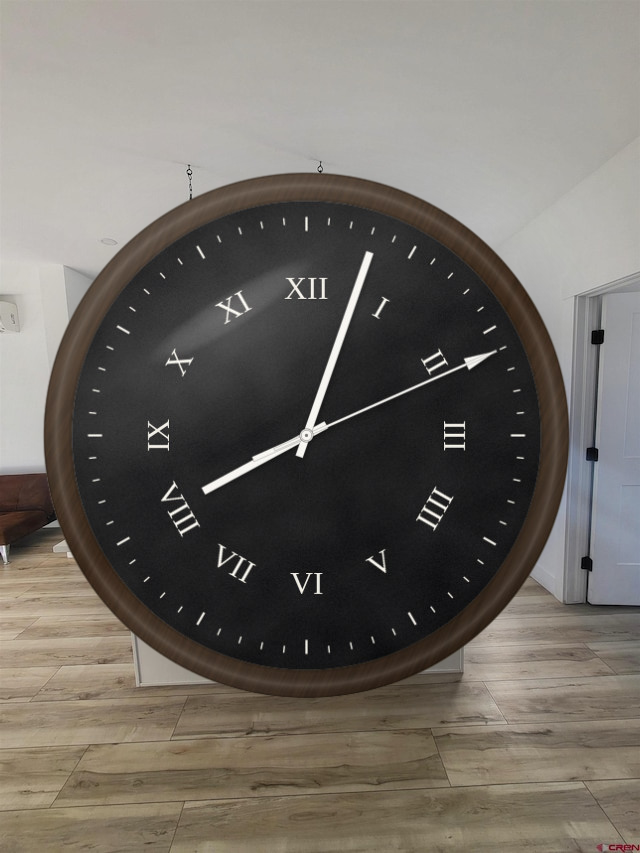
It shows {"hour": 8, "minute": 3, "second": 11}
